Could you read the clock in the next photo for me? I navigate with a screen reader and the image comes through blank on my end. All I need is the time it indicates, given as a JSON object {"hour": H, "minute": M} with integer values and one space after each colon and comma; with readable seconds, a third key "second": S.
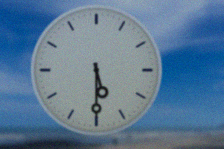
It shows {"hour": 5, "minute": 30}
